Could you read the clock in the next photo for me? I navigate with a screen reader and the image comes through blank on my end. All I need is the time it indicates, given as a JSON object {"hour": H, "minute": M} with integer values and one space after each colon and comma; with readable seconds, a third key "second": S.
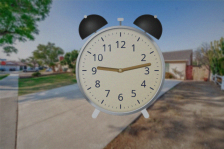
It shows {"hour": 9, "minute": 13}
